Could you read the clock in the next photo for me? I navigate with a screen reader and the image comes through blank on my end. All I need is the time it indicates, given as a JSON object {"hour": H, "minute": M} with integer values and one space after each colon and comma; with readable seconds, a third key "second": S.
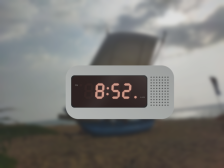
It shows {"hour": 8, "minute": 52}
